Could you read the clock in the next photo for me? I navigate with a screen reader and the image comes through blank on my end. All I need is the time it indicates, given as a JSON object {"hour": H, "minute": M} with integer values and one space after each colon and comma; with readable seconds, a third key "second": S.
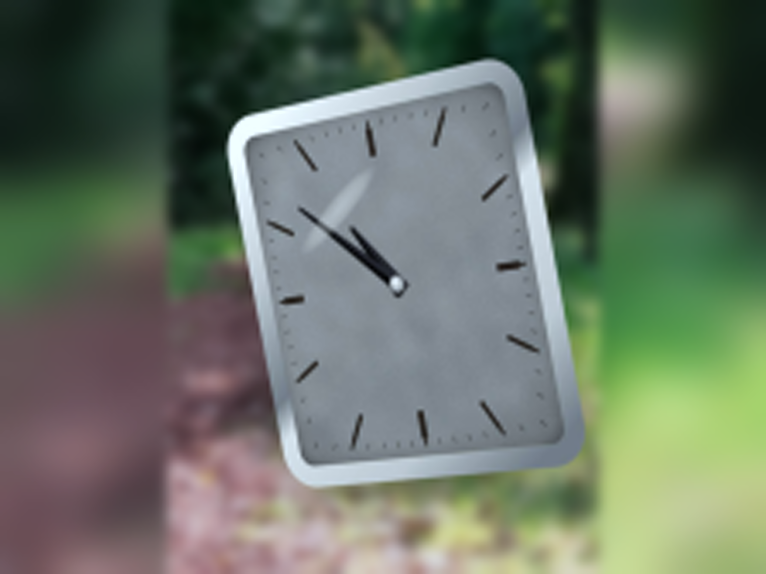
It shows {"hour": 10, "minute": 52}
